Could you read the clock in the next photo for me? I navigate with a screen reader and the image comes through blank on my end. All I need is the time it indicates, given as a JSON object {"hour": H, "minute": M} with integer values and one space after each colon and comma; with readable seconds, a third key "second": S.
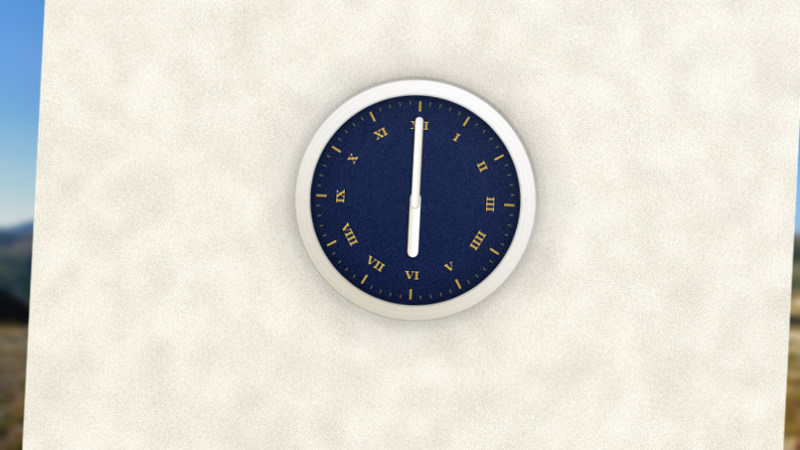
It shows {"hour": 6, "minute": 0}
